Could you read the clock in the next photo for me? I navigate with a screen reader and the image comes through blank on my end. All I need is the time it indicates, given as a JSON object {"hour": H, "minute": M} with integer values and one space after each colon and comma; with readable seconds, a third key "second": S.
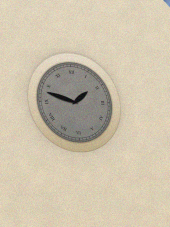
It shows {"hour": 1, "minute": 48}
